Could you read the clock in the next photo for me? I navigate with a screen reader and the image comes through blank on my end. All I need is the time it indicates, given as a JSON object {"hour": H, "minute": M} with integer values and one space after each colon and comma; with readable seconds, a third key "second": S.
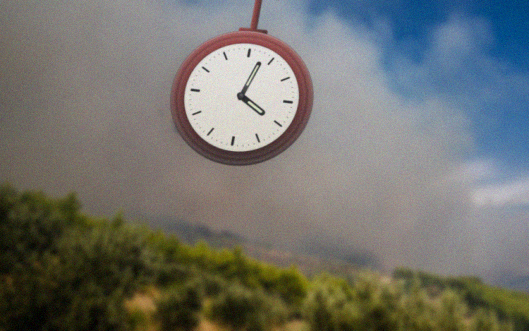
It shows {"hour": 4, "minute": 3}
